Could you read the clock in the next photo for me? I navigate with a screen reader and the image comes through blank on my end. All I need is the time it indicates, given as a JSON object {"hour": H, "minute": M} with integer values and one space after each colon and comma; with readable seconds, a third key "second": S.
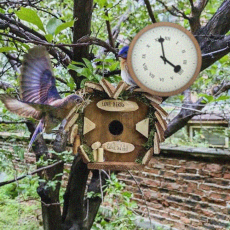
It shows {"hour": 3, "minute": 57}
